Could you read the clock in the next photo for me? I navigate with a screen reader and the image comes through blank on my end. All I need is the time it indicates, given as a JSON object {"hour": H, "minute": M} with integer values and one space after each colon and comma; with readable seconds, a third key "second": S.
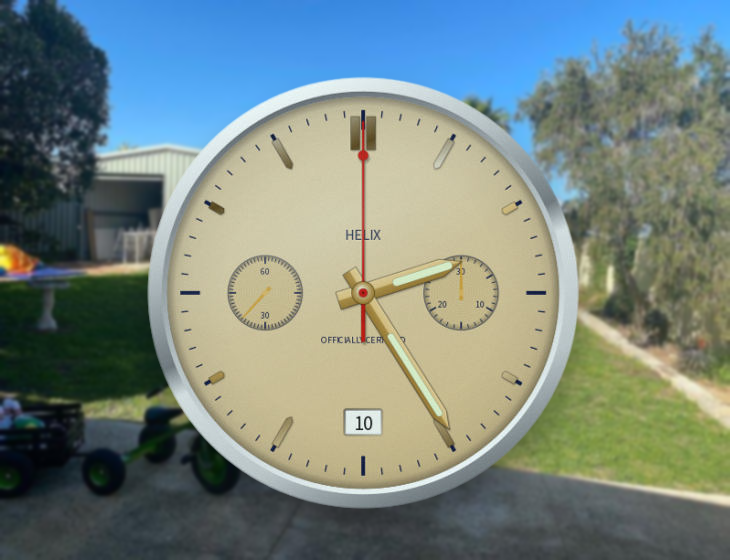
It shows {"hour": 2, "minute": 24, "second": 37}
